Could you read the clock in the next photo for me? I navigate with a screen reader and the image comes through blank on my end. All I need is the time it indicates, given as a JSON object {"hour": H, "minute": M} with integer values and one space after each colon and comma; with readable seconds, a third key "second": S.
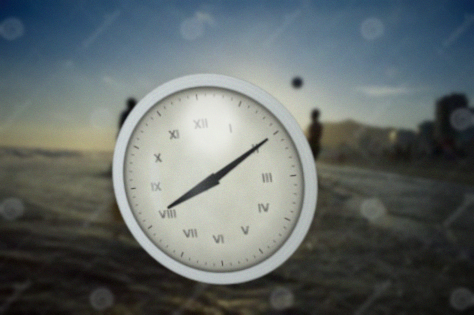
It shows {"hour": 8, "minute": 10}
